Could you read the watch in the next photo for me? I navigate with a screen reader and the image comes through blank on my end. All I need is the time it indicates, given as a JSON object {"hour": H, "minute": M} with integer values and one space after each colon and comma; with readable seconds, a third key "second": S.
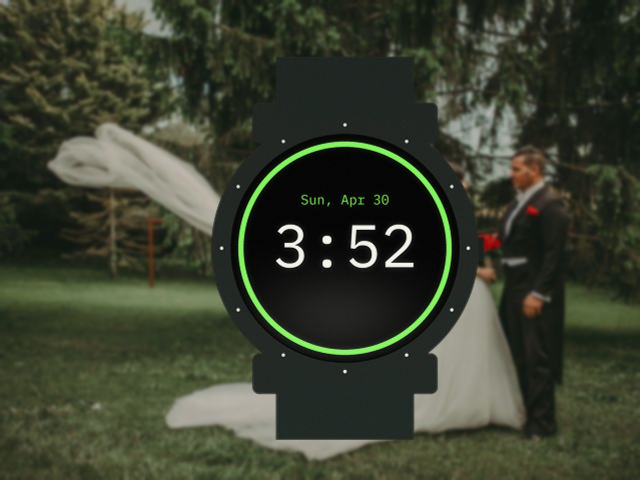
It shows {"hour": 3, "minute": 52}
